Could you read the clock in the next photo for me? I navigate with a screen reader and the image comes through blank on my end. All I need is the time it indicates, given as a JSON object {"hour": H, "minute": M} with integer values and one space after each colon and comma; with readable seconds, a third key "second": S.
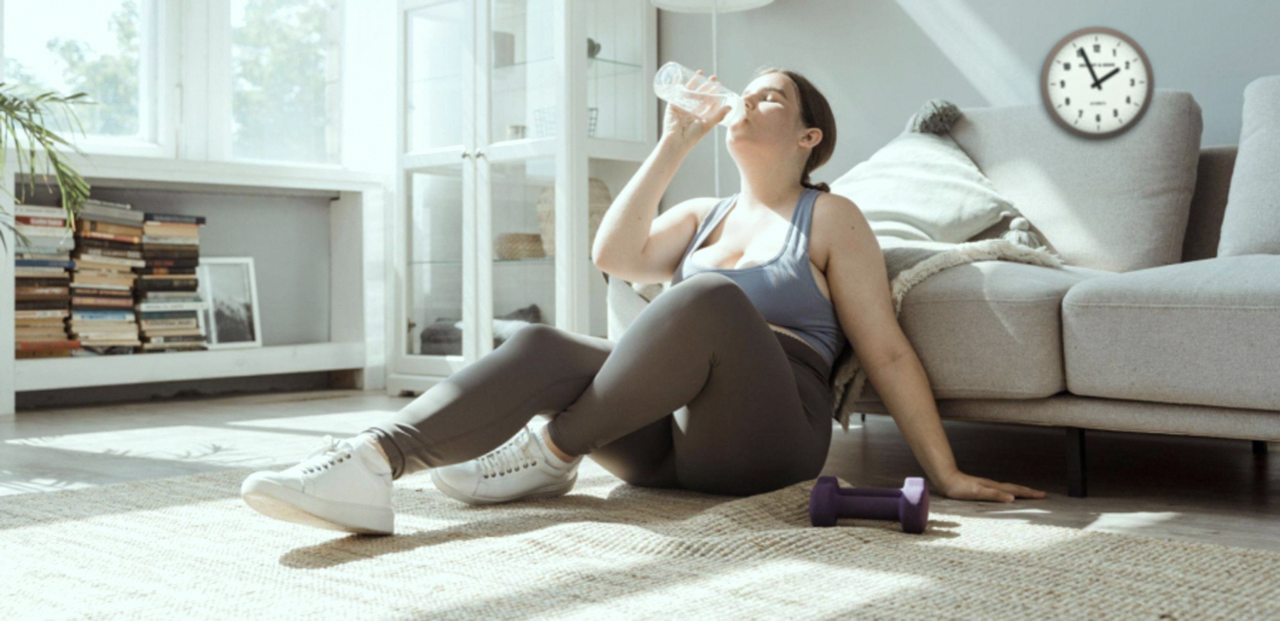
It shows {"hour": 1, "minute": 56}
